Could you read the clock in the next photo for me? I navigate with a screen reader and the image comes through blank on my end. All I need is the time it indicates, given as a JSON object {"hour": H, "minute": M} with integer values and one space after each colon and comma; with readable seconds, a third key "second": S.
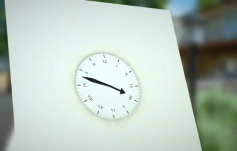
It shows {"hour": 3, "minute": 48}
